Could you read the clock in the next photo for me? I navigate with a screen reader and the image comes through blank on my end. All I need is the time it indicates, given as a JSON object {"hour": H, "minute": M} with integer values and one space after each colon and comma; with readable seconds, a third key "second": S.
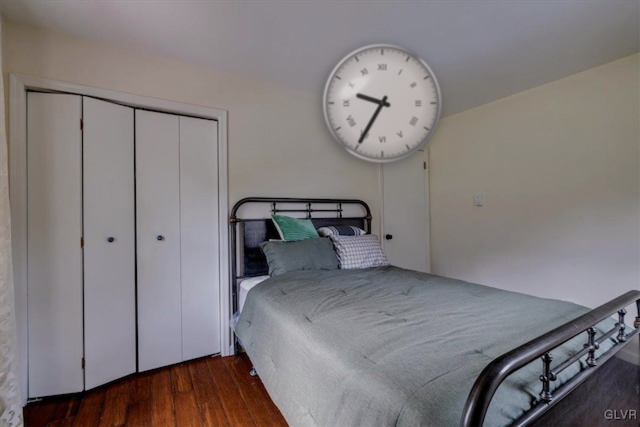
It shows {"hour": 9, "minute": 35}
